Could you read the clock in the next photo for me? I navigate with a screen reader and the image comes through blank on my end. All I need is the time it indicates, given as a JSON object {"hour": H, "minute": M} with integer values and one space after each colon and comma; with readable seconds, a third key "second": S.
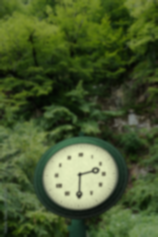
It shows {"hour": 2, "minute": 30}
